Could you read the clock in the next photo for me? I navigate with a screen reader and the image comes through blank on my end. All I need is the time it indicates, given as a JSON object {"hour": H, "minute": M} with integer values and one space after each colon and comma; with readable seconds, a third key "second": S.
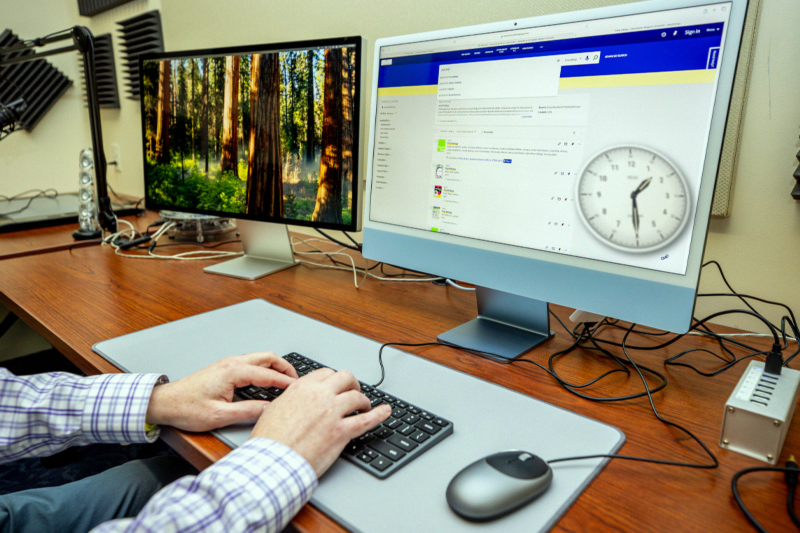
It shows {"hour": 1, "minute": 30}
